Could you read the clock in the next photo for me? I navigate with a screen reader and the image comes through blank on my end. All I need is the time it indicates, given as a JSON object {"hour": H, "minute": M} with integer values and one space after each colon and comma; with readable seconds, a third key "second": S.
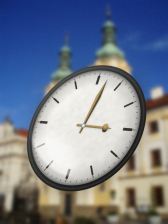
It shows {"hour": 3, "minute": 2}
